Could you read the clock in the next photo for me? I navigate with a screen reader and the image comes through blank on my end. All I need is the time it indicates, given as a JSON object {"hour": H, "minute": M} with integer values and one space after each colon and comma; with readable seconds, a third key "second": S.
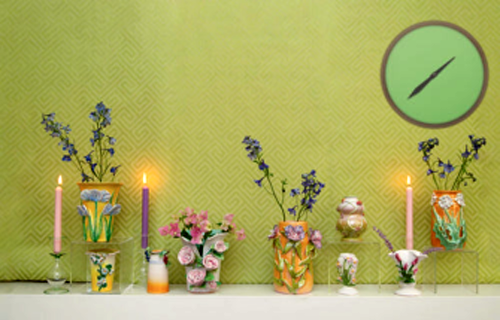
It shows {"hour": 1, "minute": 38}
